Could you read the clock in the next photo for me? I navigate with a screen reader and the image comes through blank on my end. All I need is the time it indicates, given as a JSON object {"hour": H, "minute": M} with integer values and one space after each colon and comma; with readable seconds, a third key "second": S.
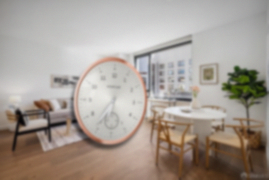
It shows {"hour": 6, "minute": 36}
